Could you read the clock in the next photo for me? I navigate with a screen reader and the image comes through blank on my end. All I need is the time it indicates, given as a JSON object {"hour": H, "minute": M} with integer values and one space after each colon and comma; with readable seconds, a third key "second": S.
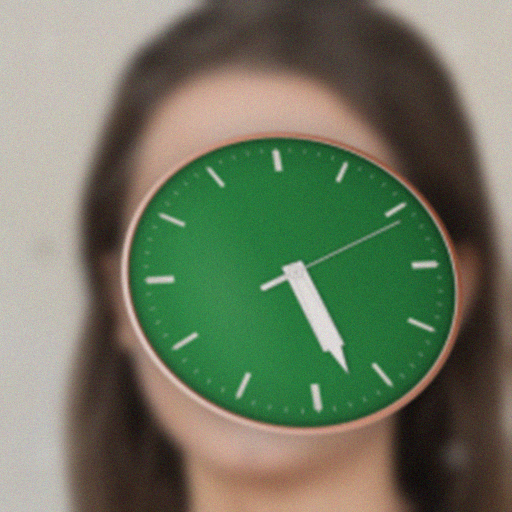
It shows {"hour": 5, "minute": 27, "second": 11}
